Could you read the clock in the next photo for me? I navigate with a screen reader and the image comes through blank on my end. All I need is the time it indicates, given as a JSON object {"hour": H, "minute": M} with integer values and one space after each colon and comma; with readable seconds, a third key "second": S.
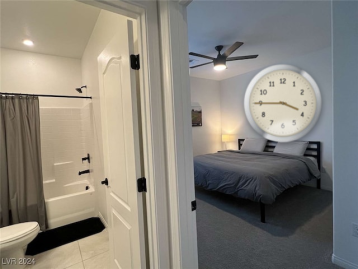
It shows {"hour": 3, "minute": 45}
